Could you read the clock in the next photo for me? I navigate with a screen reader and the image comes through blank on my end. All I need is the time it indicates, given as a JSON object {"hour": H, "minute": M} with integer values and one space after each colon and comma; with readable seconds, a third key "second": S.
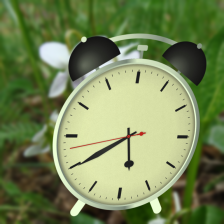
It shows {"hour": 5, "minute": 39, "second": 43}
